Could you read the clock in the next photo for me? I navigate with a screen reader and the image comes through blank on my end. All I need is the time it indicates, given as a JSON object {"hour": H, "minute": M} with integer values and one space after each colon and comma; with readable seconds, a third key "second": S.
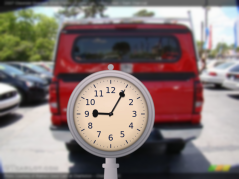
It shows {"hour": 9, "minute": 5}
